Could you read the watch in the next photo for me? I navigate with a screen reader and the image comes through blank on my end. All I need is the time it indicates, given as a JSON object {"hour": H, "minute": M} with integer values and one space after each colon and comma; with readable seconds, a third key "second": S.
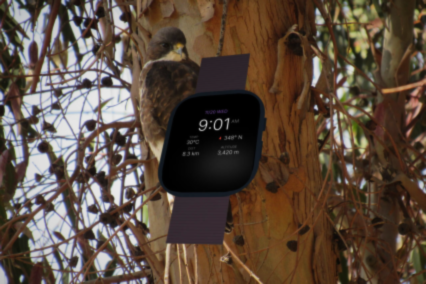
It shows {"hour": 9, "minute": 1}
